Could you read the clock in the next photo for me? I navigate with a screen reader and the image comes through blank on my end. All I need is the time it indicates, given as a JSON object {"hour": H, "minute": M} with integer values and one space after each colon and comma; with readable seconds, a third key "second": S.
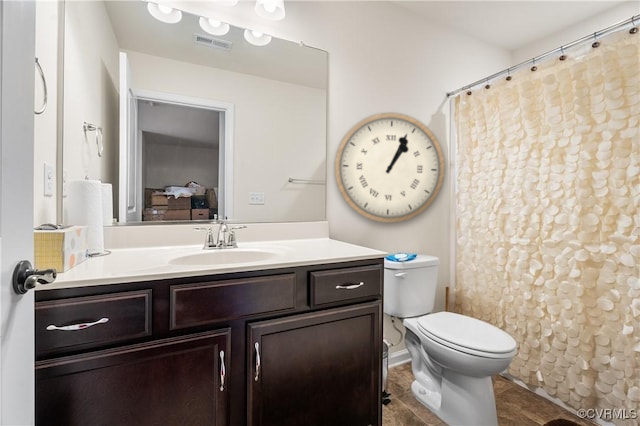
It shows {"hour": 1, "minute": 4}
